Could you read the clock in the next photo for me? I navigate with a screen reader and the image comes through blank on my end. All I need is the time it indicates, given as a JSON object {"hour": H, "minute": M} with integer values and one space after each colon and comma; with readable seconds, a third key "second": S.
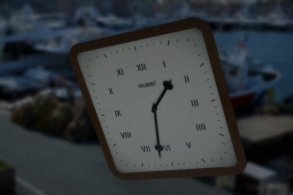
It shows {"hour": 1, "minute": 32}
